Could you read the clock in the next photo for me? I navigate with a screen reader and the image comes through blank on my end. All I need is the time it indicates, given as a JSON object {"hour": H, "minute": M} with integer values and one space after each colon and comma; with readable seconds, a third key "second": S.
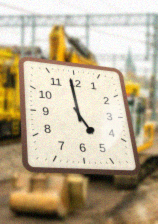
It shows {"hour": 4, "minute": 59}
